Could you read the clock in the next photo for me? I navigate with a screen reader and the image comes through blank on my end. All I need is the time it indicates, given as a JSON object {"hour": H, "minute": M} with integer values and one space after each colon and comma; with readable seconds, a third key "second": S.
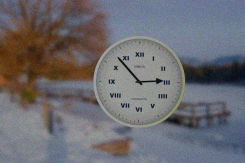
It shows {"hour": 2, "minute": 53}
